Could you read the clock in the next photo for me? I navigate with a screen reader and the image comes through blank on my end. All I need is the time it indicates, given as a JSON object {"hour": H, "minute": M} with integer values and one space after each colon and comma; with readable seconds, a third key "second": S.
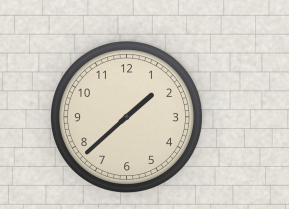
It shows {"hour": 1, "minute": 38}
